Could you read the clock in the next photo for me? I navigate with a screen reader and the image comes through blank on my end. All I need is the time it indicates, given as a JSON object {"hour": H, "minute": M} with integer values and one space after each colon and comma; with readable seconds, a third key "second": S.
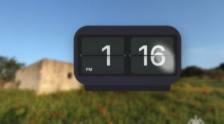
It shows {"hour": 1, "minute": 16}
